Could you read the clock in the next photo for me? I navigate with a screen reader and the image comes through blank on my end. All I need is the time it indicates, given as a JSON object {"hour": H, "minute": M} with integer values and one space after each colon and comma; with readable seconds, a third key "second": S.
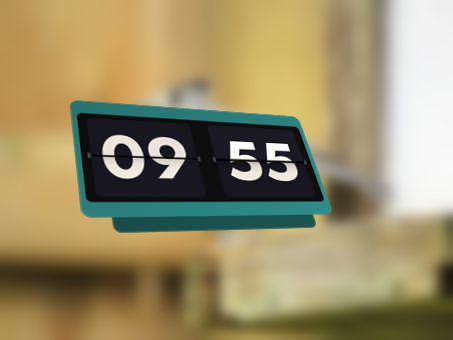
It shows {"hour": 9, "minute": 55}
